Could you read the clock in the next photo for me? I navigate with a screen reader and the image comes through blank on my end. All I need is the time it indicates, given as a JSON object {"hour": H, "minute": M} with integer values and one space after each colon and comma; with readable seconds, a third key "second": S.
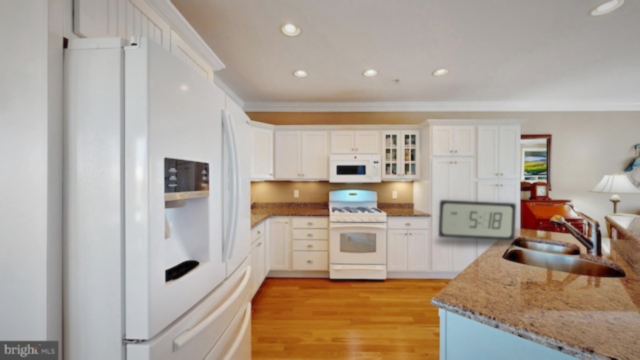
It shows {"hour": 5, "minute": 18}
